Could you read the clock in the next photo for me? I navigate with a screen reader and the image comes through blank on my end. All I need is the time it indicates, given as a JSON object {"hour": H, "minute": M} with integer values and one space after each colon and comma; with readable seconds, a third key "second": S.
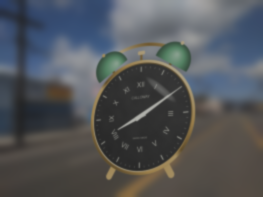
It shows {"hour": 8, "minute": 10}
